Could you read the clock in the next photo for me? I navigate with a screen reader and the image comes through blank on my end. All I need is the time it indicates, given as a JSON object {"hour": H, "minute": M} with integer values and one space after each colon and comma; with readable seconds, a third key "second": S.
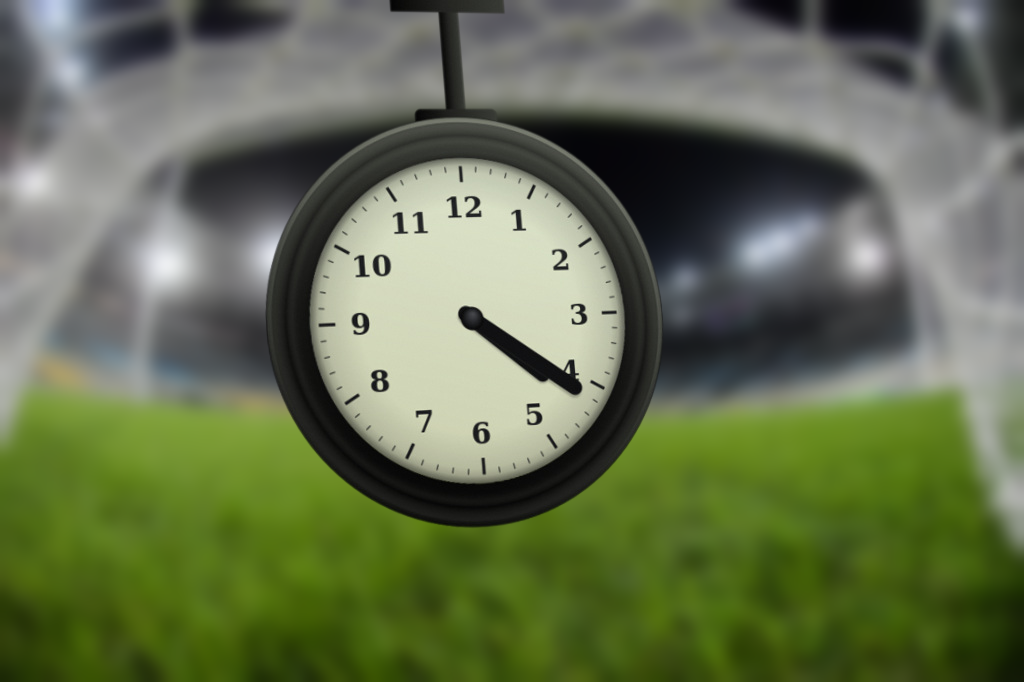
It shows {"hour": 4, "minute": 21}
